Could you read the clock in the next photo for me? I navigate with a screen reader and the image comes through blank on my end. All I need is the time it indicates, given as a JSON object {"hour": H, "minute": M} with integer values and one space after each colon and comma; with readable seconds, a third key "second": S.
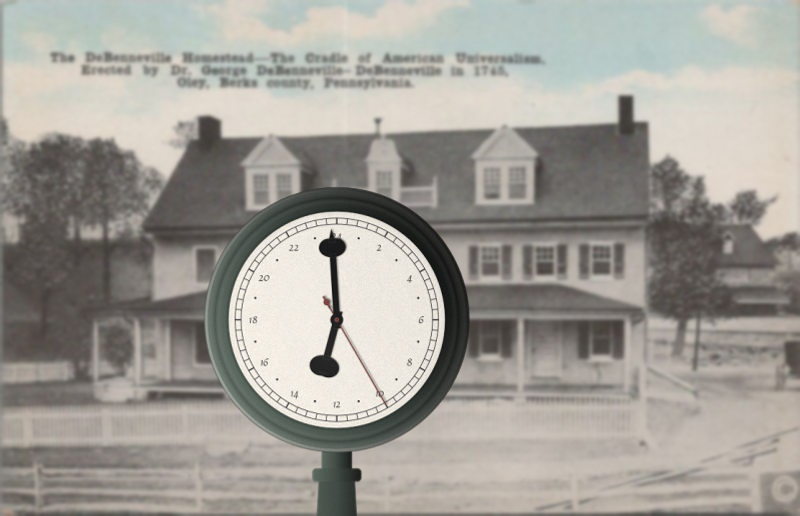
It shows {"hour": 12, "minute": 59, "second": 25}
